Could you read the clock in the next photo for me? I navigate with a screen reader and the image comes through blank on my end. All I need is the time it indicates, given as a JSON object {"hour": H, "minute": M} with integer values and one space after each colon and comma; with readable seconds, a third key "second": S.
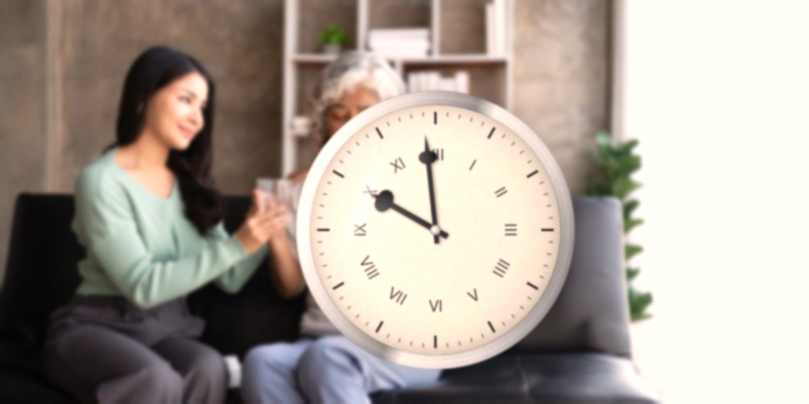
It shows {"hour": 9, "minute": 59}
